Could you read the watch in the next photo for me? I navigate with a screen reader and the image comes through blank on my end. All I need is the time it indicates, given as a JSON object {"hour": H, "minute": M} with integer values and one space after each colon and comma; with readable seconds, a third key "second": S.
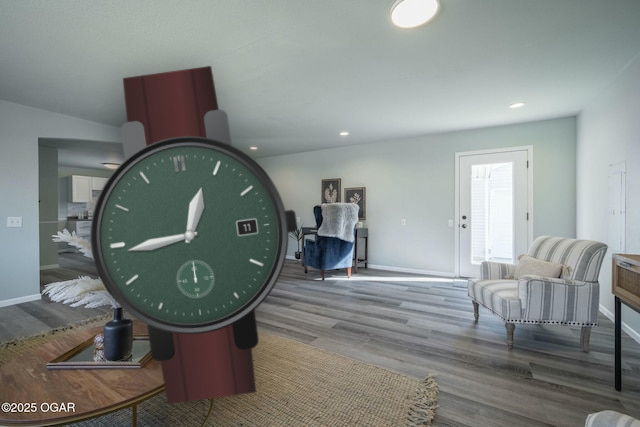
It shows {"hour": 12, "minute": 44}
